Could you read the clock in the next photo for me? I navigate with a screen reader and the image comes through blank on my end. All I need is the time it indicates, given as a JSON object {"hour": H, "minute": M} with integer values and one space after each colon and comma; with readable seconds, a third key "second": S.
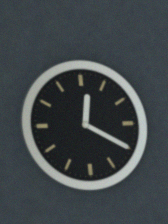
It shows {"hour": 12, "minute": 20}
